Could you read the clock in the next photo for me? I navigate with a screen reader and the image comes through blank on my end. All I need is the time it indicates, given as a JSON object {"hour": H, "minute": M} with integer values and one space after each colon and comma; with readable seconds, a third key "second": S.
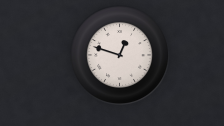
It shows {"hour": 12, "minute": 48}
